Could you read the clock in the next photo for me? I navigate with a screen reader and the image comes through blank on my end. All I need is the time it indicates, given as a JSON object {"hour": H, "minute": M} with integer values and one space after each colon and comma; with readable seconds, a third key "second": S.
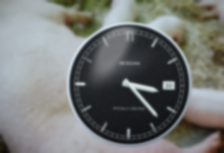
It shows {"hour": 3, "minute": 23}
